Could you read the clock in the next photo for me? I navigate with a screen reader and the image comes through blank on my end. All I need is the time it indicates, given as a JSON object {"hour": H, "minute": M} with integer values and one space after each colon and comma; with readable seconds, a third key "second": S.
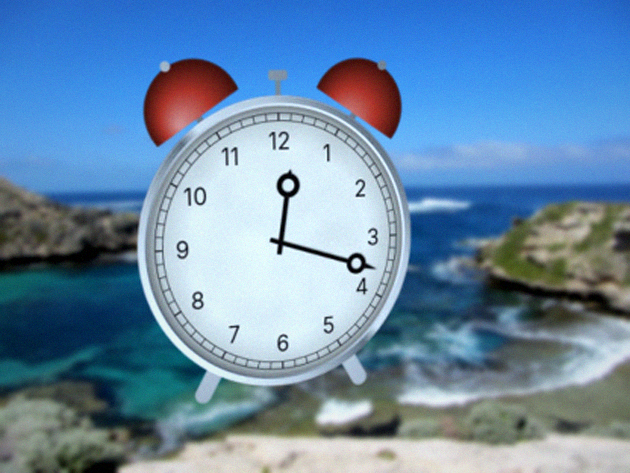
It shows {"hour": 12, "minute": 18}
